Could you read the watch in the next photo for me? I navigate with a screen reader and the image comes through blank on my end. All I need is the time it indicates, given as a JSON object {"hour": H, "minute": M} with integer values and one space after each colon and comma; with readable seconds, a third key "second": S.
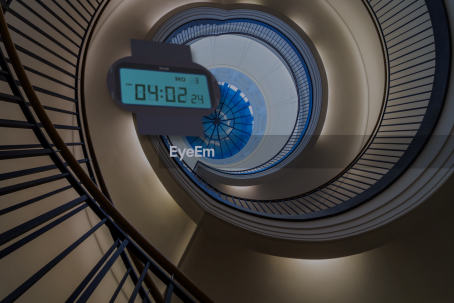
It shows {"hour": 4, "minute": 2, "second": 24}
